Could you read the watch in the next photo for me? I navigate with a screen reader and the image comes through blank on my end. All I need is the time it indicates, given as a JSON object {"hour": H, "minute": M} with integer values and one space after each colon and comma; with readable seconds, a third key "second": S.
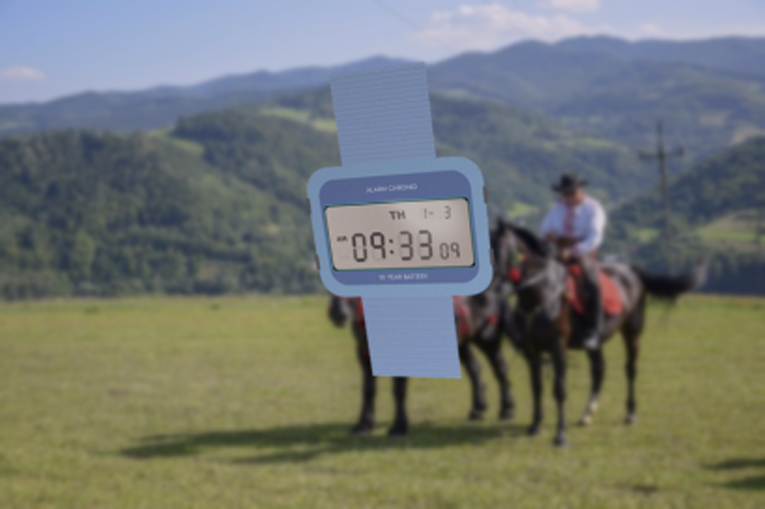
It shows {"hour": 9, "minute": 33, "second": 9}
